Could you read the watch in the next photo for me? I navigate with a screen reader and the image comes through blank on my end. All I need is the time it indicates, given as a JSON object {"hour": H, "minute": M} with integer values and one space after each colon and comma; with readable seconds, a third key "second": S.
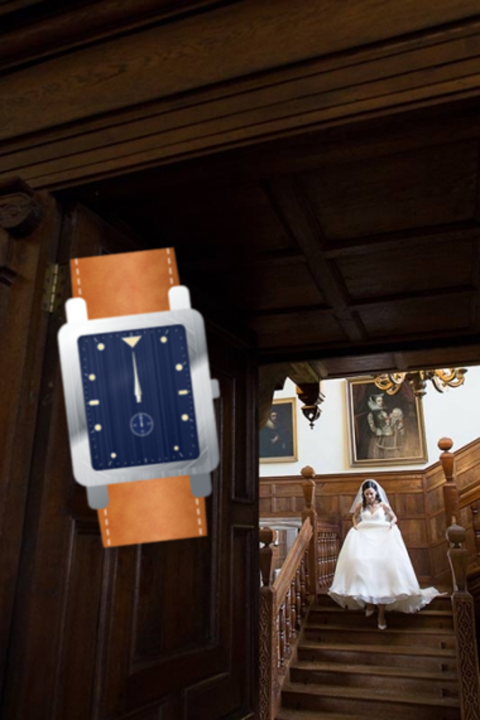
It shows {"hour": 12, "minute": 0}
